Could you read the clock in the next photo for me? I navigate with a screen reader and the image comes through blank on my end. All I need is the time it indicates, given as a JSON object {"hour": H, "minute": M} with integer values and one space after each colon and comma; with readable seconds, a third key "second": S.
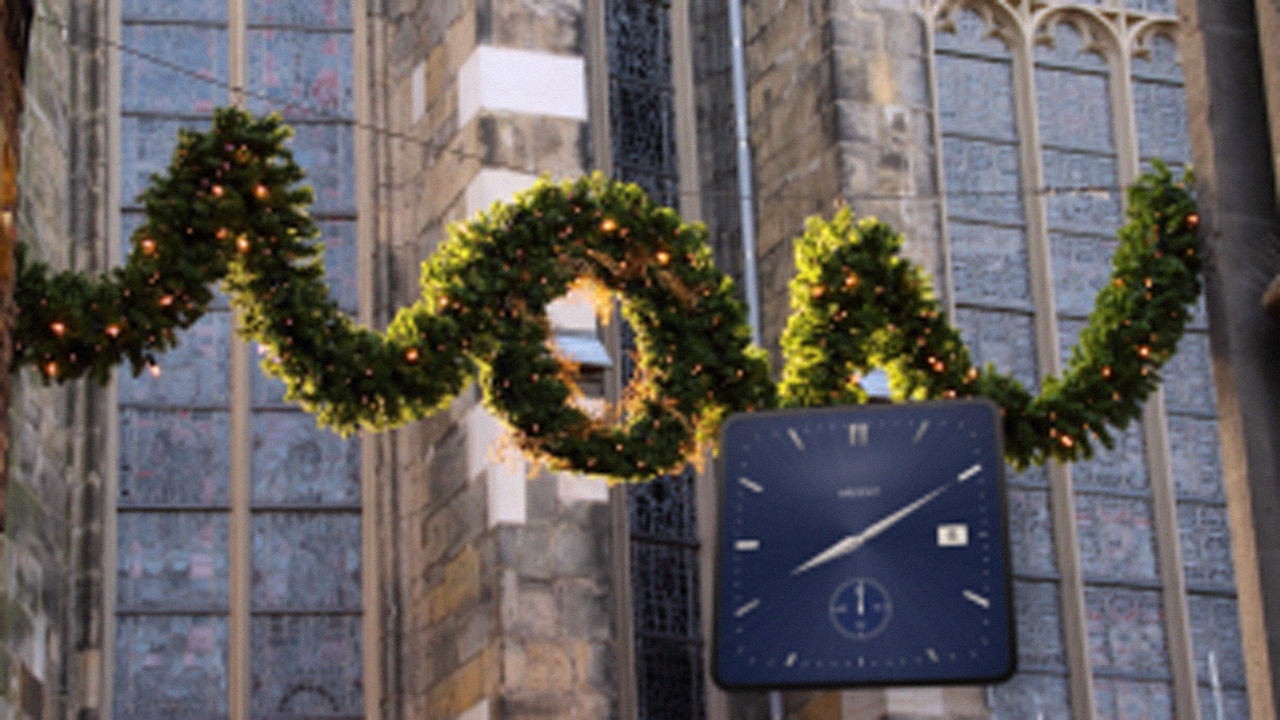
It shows {"hour": 8, "minute": 10}
